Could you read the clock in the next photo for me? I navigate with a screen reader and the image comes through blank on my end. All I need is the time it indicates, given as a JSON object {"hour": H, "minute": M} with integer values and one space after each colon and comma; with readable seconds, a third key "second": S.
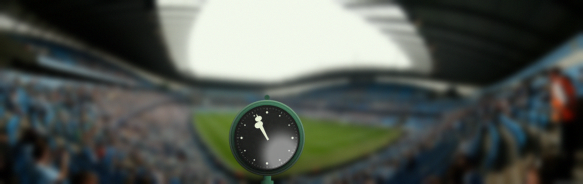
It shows {"hour": 10, "minute": 56}
